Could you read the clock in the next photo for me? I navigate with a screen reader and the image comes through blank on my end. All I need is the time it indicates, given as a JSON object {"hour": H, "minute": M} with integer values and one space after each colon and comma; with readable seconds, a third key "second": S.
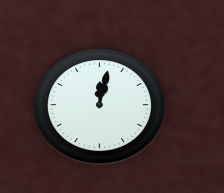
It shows {"hour": 12, "minute": 2}
